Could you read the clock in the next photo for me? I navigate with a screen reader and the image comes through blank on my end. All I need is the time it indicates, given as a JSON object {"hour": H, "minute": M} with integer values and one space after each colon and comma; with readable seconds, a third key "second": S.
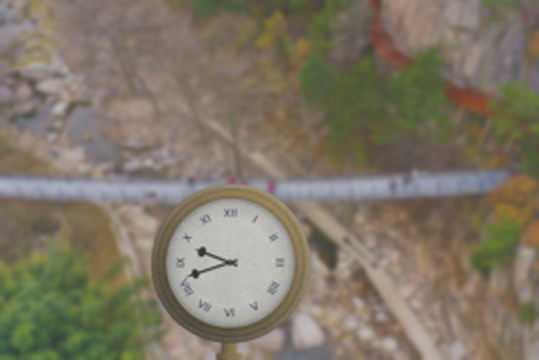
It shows {"hour": 9, "minute": 42}
